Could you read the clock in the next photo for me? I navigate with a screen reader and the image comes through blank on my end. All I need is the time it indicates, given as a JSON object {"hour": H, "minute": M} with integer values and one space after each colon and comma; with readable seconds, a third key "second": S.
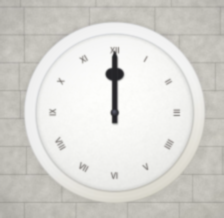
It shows {"hour": 12, "minute": 0}
